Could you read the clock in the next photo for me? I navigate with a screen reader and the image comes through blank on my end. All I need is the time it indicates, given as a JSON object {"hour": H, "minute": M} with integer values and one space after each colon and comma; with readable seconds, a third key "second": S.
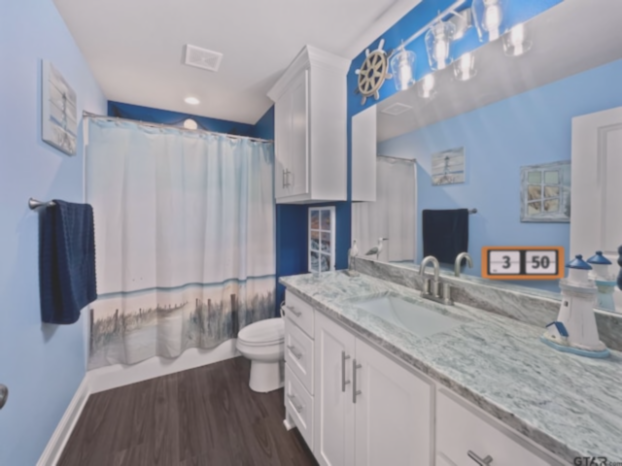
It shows {"hour": 3, "minute": 50}
